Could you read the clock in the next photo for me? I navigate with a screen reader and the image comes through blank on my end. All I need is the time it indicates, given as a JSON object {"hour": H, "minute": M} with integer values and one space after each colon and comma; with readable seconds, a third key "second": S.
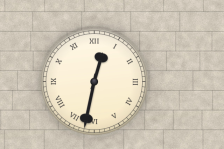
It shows {"hour": 12, "minute": 32}
